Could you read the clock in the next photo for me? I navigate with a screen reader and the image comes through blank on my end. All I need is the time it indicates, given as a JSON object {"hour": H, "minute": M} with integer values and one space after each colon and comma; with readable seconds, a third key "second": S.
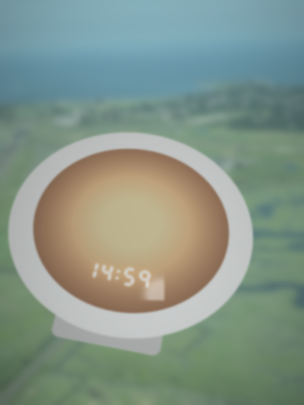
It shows {"hour": 14, "minute": 59}
